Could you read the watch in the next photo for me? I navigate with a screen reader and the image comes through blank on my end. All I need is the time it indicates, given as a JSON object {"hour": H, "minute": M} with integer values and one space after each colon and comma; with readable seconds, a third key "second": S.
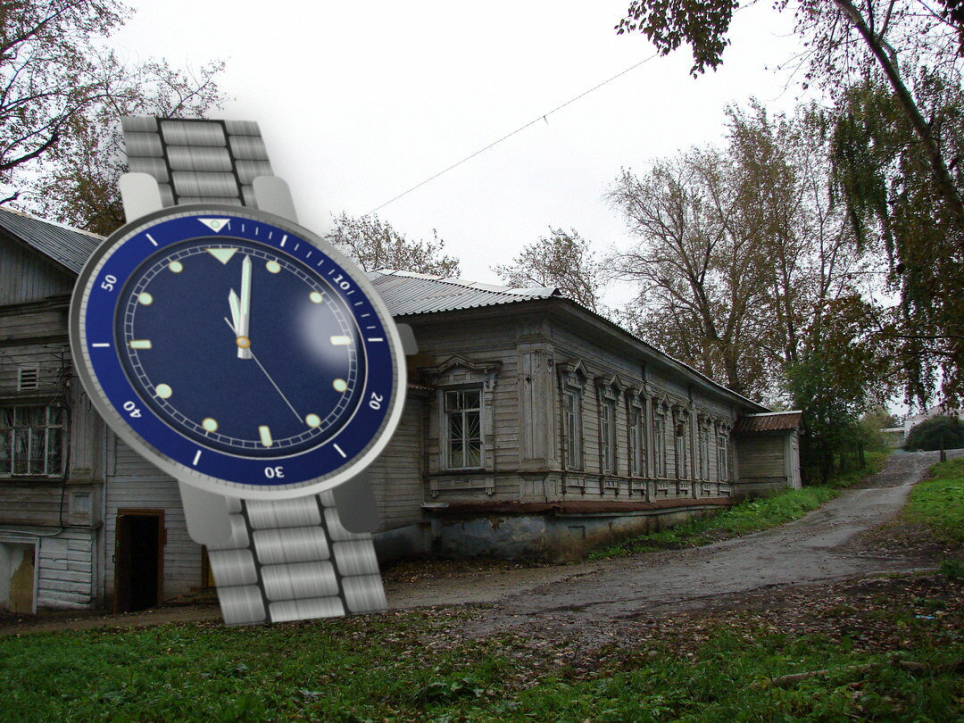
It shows {"hour": 12, "minute": 2, "second": 26}
